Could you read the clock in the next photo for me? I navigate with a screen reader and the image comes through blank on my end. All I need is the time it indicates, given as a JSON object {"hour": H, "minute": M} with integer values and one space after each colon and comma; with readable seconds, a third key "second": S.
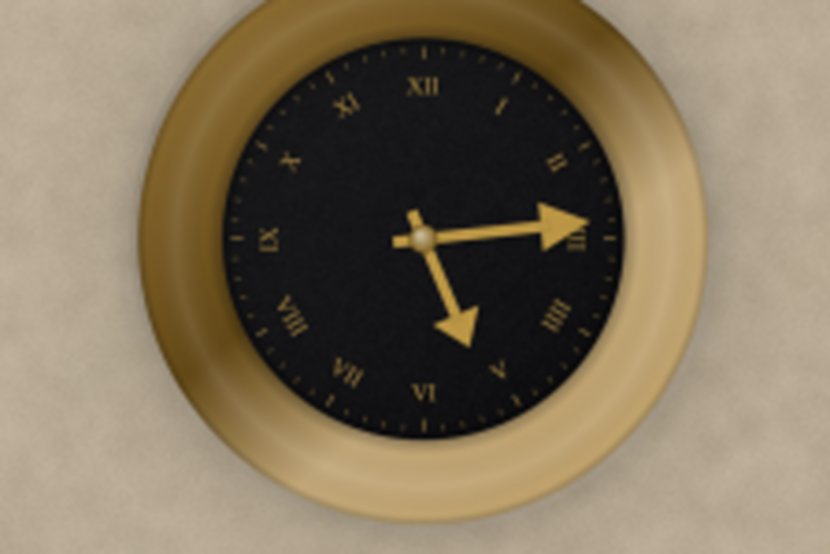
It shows {"hour": 5, "minute": 14}
